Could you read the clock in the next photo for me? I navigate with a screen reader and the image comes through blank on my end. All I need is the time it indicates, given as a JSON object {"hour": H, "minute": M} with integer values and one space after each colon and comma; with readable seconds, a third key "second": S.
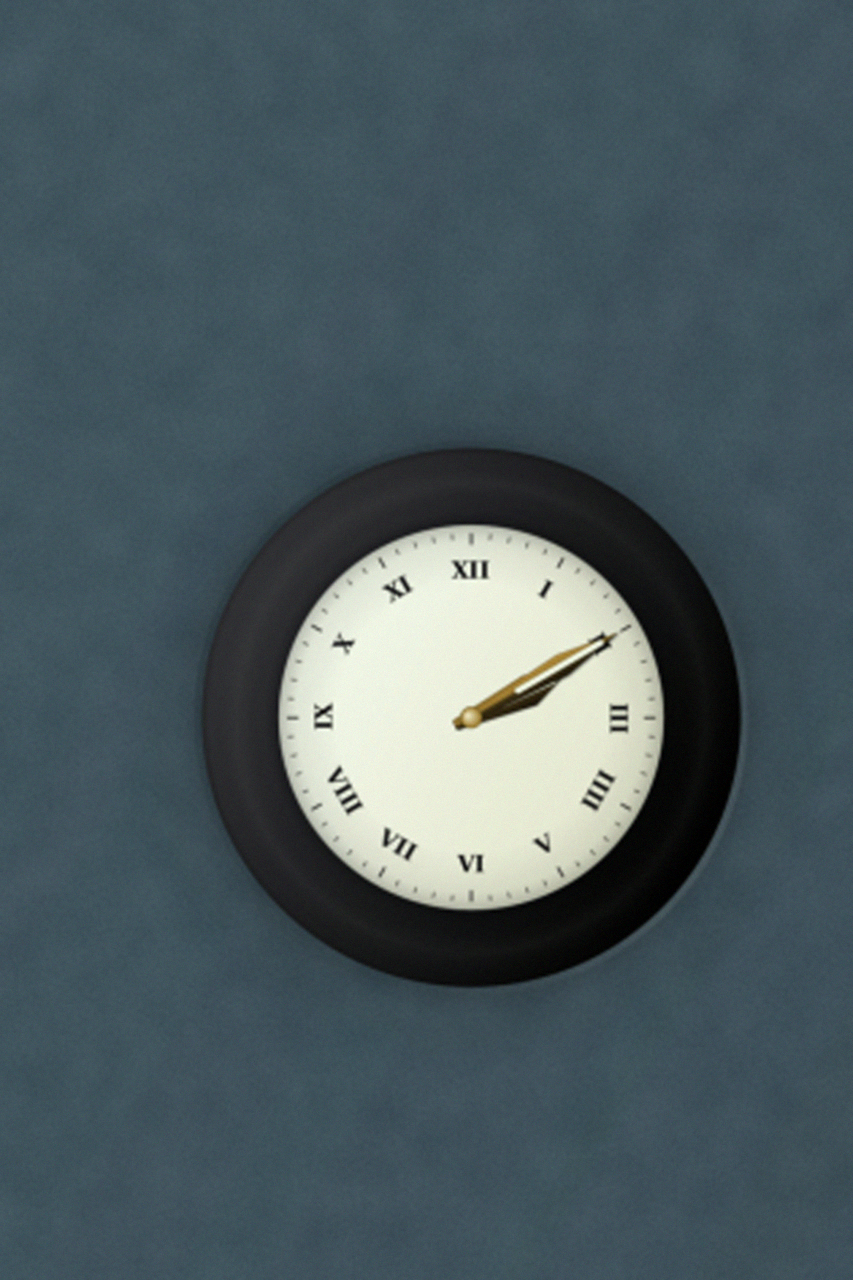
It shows {"hour": 2, "minute": 10}
